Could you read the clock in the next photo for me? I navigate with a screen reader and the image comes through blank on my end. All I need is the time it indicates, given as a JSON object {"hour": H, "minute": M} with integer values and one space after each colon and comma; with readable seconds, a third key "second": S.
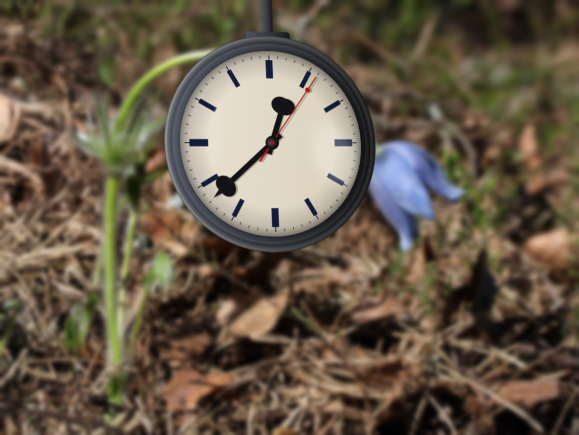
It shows {"hour": 12, "minute": 38, "second": 6}
